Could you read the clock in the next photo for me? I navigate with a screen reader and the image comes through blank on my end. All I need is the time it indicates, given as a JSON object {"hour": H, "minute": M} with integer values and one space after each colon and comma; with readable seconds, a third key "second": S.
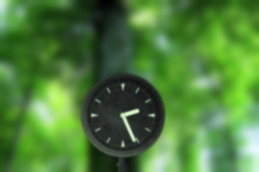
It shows {"hour": 2, "minute": 26}
